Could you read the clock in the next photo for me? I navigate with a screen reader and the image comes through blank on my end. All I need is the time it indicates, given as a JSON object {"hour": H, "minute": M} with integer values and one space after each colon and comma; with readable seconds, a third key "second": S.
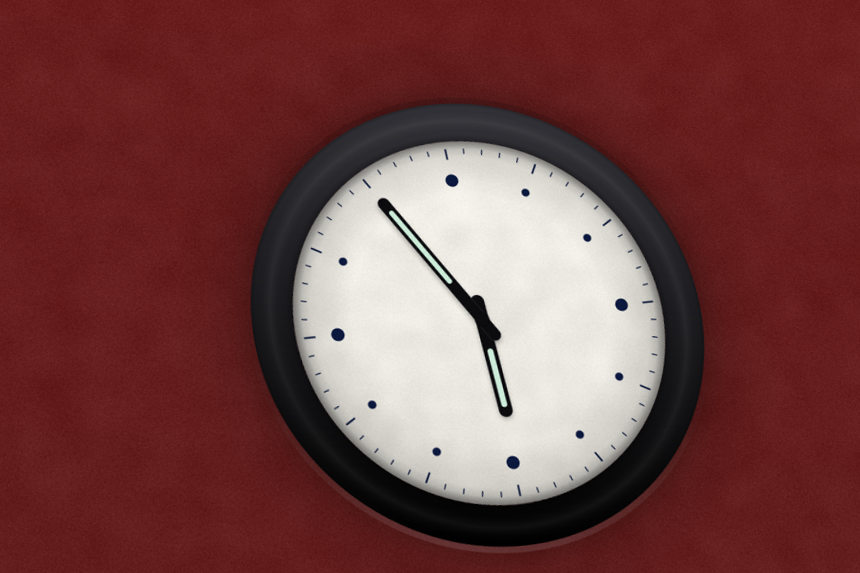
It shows {"hour": 5, "minute": 55}
